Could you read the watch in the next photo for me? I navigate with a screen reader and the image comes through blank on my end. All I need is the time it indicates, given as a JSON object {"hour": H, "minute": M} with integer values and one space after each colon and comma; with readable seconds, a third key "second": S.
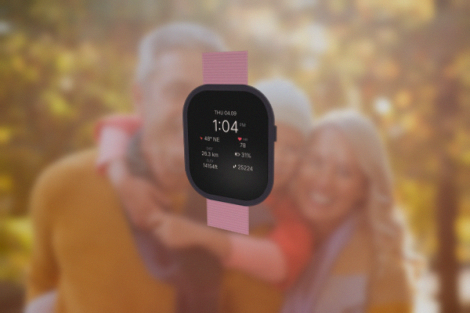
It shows {"hour": 1, "minute": 4}
